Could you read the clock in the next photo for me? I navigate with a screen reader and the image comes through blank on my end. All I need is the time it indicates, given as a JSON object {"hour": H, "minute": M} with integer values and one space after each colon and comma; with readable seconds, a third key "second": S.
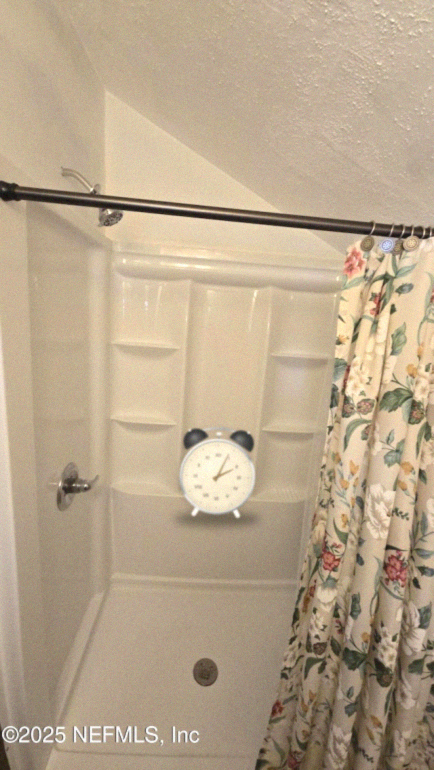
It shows {"hour": 2, "minute": 4}
